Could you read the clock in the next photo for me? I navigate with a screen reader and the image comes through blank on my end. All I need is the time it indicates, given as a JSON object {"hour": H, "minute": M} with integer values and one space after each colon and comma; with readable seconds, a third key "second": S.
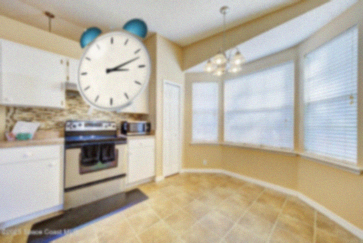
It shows {"hour": 3, "minute": 12}
